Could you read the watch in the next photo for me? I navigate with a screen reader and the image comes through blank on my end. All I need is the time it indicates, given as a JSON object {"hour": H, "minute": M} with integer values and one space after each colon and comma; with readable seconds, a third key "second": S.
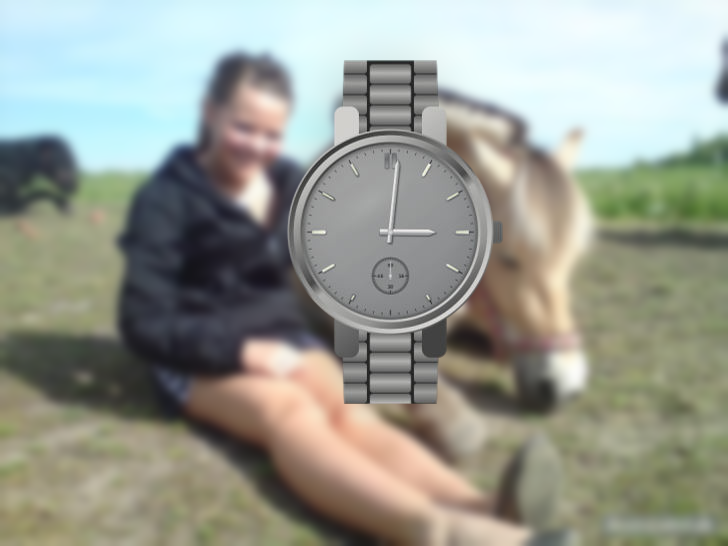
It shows {"hour": 3, "minute": 1}
